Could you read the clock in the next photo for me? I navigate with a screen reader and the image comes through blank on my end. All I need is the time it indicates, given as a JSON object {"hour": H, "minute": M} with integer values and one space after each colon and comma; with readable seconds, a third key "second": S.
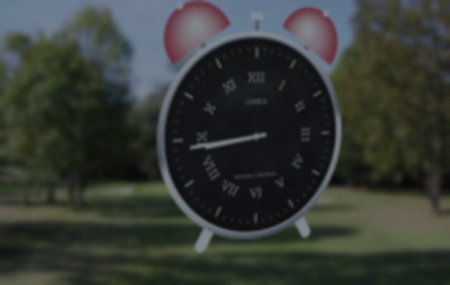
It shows {"hour": 8, "minute": 44}
